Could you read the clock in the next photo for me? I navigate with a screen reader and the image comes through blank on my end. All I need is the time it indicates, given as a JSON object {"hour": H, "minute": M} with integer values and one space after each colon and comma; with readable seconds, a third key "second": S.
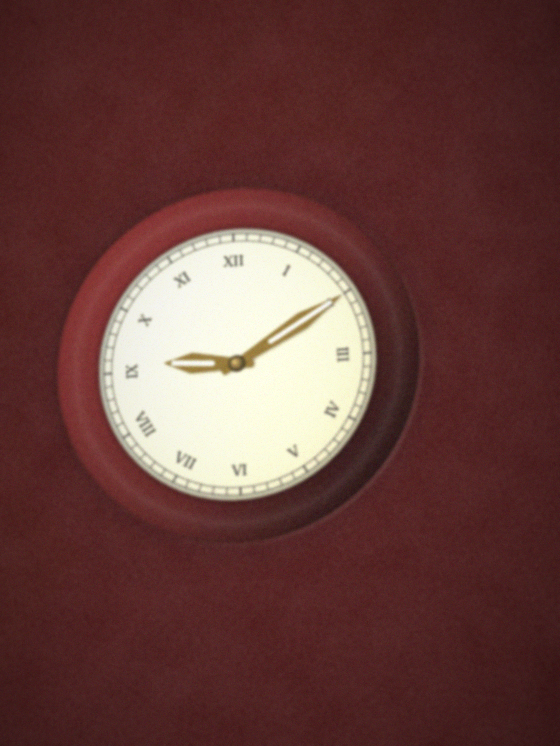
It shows {"hour": 9, "minute": 10}
